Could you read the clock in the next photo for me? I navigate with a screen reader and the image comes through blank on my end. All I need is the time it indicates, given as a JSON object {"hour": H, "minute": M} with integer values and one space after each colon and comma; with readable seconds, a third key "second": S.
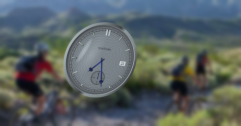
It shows {"hour": 7, "minute": 28}
